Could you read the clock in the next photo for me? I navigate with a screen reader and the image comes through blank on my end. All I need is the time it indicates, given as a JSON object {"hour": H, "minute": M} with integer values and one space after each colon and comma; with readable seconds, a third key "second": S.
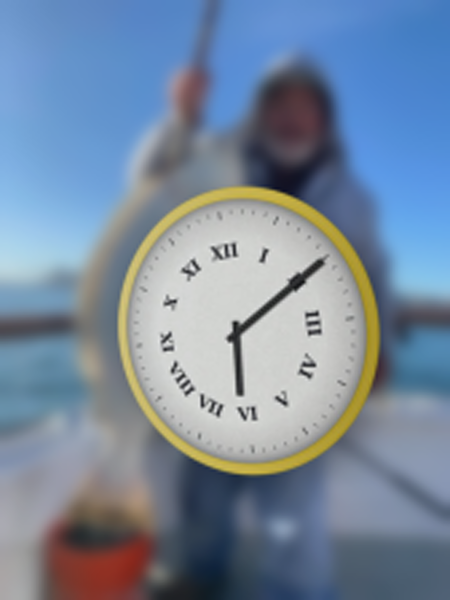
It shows {"hour": 6, "minute": 10}
